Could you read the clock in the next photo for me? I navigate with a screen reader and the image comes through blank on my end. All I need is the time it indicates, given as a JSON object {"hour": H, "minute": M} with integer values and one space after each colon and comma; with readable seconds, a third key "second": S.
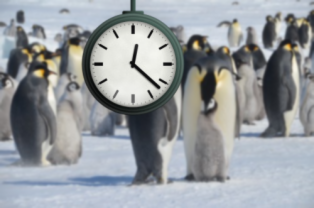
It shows {"hour": 12, "minute": 22}
